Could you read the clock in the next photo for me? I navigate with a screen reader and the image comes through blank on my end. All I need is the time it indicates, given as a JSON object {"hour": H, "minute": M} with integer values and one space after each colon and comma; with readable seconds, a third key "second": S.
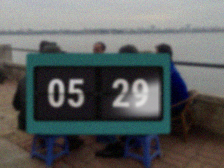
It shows {"hour": 5, "minute": 29}
